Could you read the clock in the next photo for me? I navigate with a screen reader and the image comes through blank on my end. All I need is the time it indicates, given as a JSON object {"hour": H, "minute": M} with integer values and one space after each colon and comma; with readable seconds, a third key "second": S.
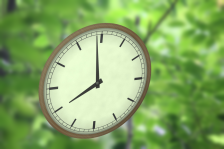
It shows {"hour": 7, "minute": 59}
